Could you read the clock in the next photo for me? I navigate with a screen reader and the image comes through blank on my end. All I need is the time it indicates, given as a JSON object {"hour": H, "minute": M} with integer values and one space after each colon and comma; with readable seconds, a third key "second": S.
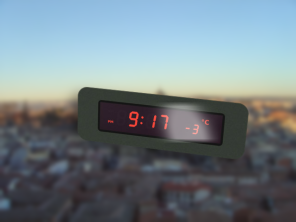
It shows {"hour": 9, "minute": 17}
